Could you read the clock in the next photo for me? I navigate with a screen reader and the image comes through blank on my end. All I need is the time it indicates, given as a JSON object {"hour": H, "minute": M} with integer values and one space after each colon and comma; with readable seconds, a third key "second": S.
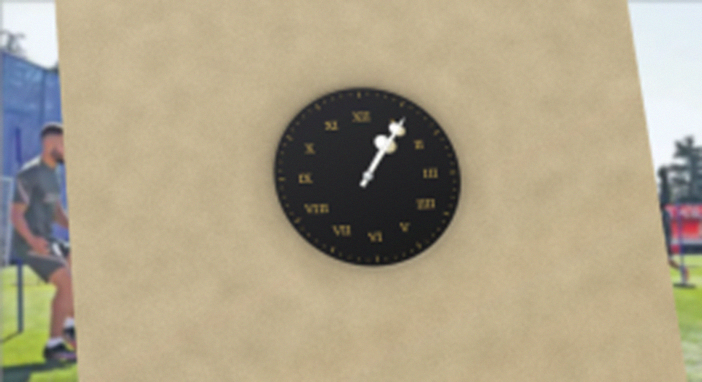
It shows {"hour": 1, "minute": 6}
